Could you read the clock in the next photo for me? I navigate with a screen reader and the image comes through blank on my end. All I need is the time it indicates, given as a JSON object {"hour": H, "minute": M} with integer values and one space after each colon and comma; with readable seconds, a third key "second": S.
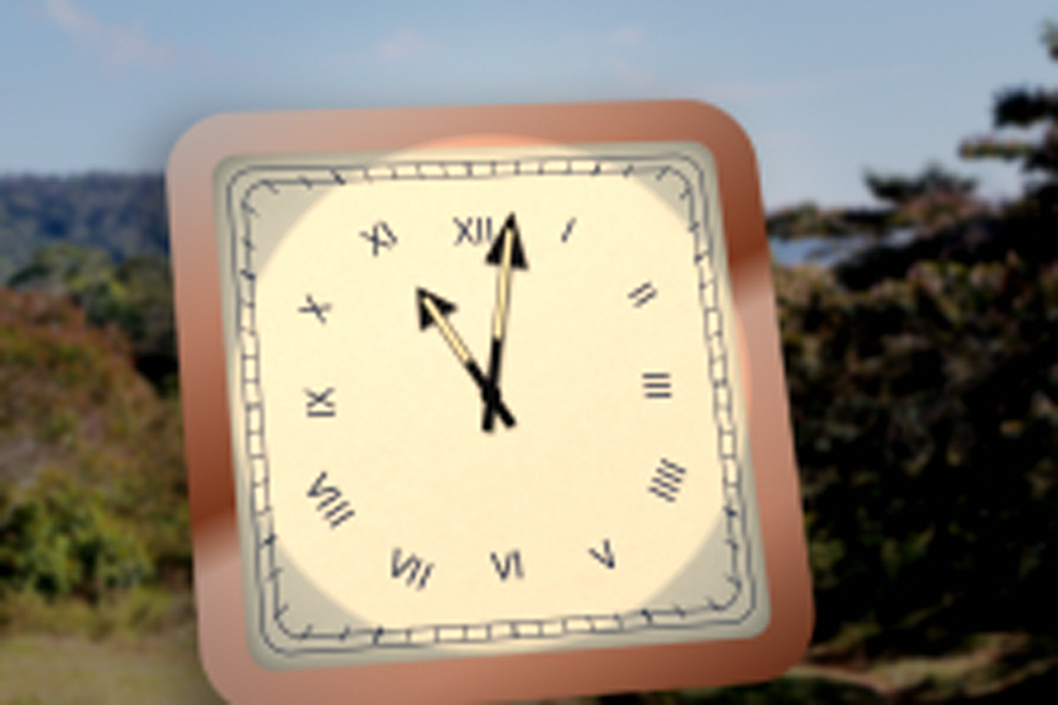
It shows {"hour": 11, "minute": 2}
